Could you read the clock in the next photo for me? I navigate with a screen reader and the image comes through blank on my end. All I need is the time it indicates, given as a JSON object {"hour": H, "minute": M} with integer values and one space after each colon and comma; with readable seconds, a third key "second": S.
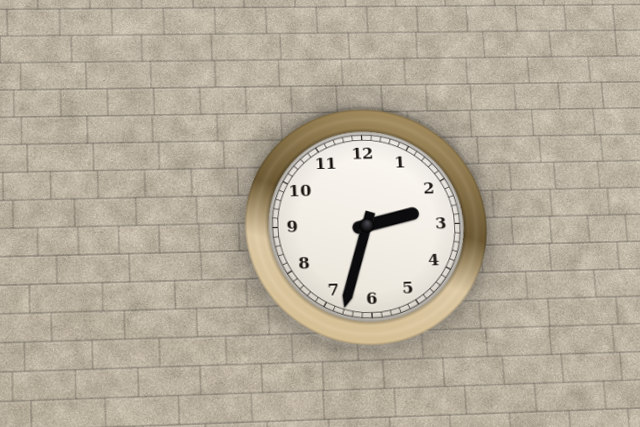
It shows {"hour": 2, "minute": 33}
